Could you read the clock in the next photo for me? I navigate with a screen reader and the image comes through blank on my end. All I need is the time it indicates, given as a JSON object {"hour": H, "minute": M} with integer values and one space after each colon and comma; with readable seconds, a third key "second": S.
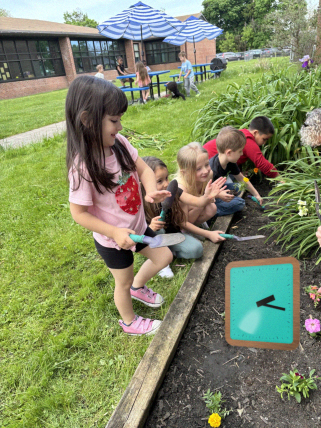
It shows {"hour": 2, "minute": 17}
